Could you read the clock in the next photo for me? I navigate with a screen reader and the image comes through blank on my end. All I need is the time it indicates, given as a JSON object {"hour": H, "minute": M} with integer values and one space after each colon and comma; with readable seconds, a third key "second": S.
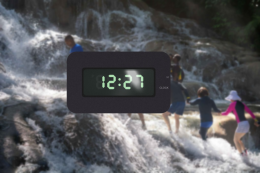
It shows {"hour": 12, "minute": 27}
